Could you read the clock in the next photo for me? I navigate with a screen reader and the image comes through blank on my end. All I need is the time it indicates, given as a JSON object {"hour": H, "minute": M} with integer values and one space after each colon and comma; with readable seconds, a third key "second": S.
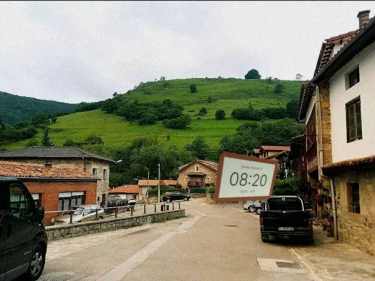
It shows {"hour": 8, "minute": 20}
